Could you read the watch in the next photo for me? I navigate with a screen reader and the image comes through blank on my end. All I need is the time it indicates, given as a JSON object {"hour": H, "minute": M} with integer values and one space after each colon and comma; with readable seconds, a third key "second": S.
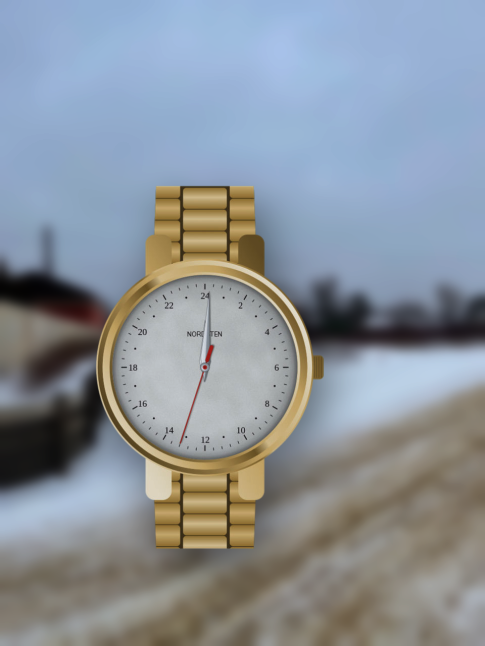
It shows {"hour": 0, "minute": 0, "second": 33}
